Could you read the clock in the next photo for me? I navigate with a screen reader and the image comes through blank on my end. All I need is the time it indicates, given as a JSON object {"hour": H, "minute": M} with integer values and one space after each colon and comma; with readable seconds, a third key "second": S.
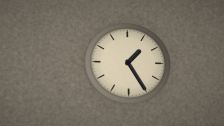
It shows {"hour": 1, "minute": 25}
